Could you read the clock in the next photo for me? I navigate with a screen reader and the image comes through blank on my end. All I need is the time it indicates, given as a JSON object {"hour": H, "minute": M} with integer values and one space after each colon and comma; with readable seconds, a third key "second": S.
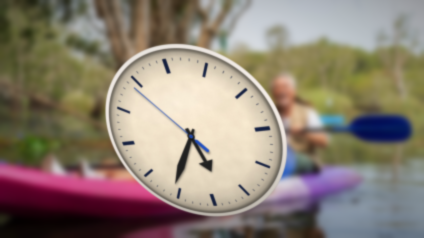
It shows {"hour": 5, "minute": 35, "second": 54}
